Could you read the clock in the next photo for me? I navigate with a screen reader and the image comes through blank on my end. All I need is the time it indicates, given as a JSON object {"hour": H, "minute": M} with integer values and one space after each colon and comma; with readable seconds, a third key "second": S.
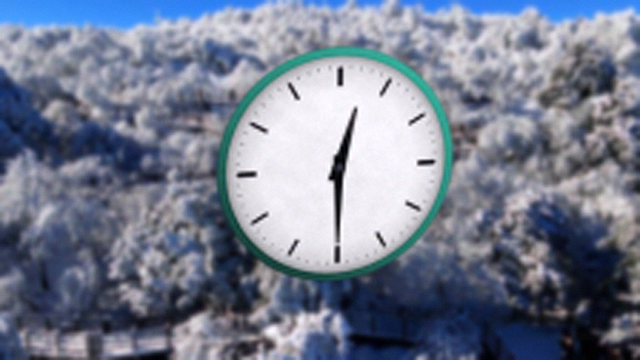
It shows {"hour": 12, "minute": 30}
